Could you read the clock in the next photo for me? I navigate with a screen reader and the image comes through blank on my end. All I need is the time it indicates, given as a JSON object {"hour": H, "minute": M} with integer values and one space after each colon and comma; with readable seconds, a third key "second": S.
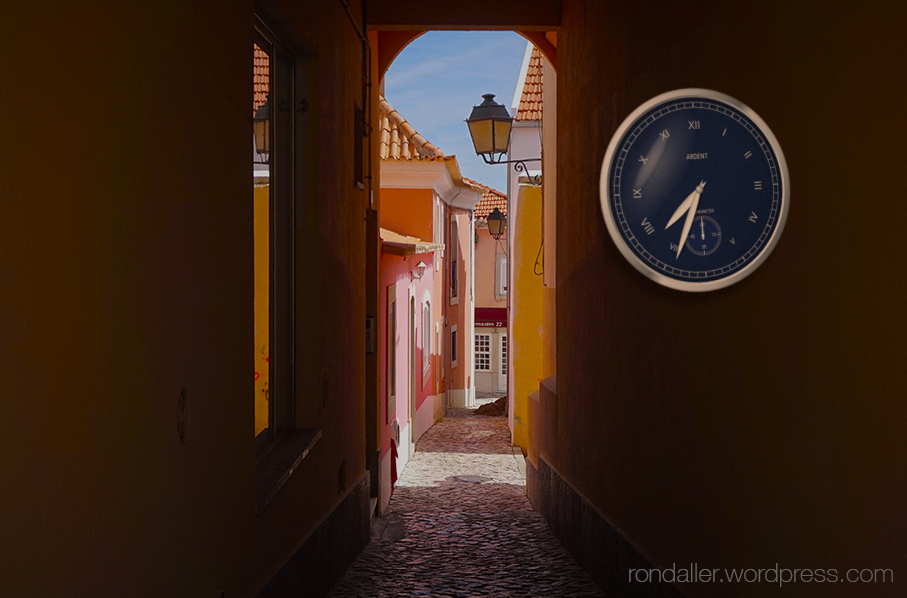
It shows {"hour": 7, "minute": 34}
